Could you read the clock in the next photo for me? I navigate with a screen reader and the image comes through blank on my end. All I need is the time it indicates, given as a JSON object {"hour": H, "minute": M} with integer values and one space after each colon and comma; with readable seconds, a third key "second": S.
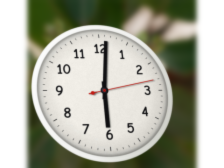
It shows {"hour": 6, "minute": 1, "second": 13}
